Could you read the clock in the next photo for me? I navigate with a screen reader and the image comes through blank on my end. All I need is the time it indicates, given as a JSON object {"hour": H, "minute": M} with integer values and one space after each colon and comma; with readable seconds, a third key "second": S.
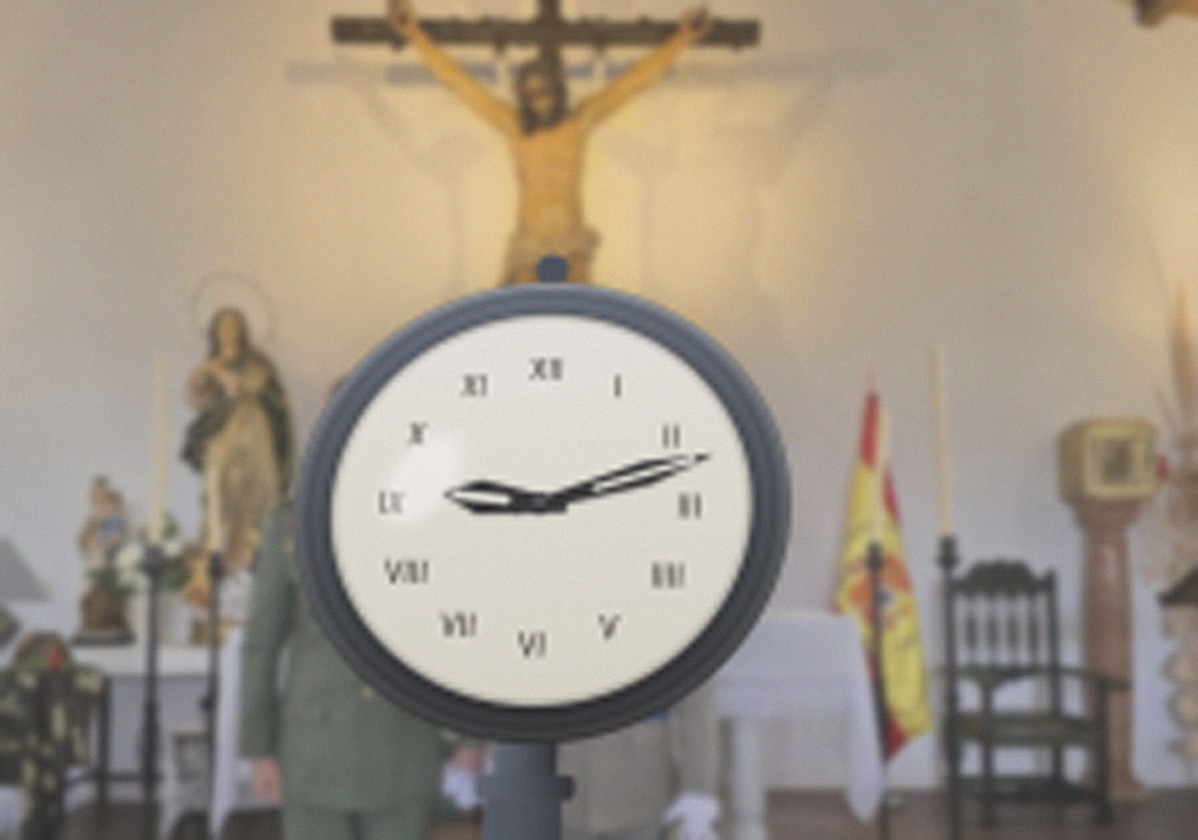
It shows {"hour": 9, "minute": 12}
